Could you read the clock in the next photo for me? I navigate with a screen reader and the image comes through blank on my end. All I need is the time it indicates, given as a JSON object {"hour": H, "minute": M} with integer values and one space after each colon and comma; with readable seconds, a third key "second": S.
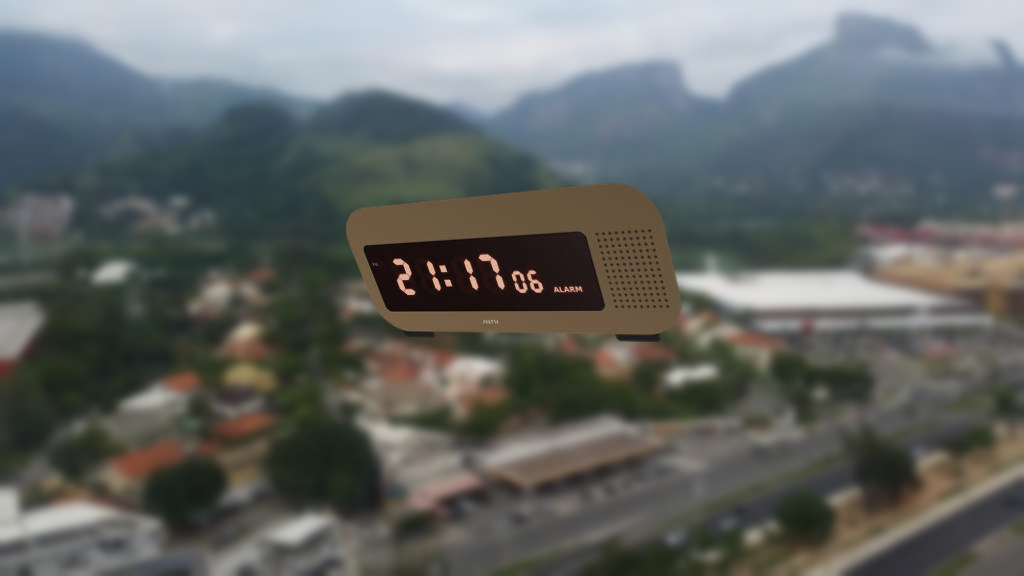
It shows {"hour": 21, "minute": 17, "second": 6}
